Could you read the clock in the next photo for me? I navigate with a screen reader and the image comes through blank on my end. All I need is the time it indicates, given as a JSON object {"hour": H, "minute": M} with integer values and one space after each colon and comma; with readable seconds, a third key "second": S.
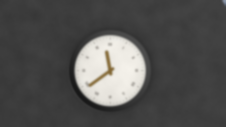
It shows {"hour": 11, "minute": 39}
